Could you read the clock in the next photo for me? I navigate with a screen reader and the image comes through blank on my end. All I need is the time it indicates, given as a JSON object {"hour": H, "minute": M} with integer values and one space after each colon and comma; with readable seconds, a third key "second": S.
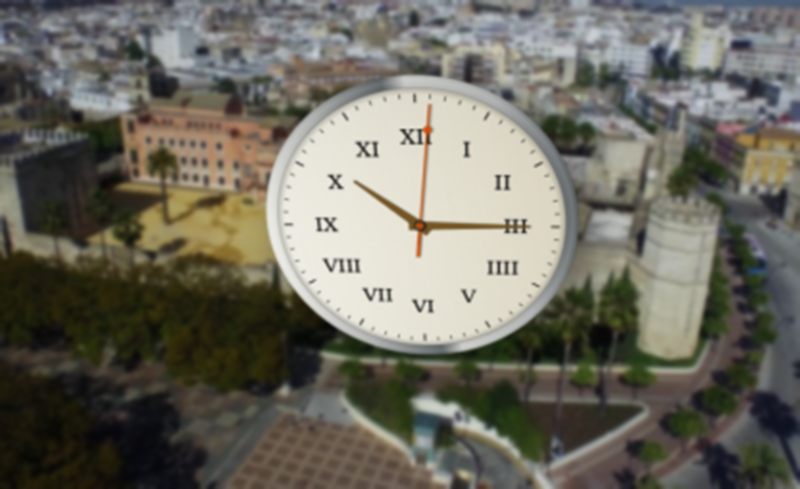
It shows {"hour": 10, "minute": 15, "second": 1}
